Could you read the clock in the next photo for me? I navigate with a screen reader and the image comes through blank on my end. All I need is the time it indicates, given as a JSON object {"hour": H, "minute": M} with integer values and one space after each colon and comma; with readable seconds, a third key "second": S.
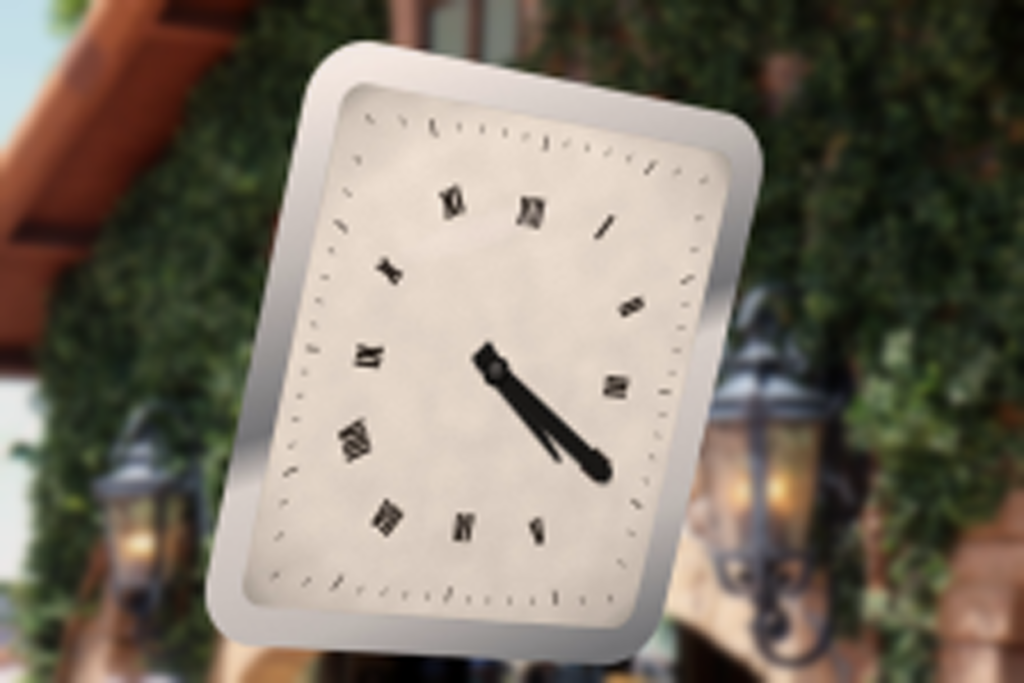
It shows {"hour": 4, "minute": 20}
